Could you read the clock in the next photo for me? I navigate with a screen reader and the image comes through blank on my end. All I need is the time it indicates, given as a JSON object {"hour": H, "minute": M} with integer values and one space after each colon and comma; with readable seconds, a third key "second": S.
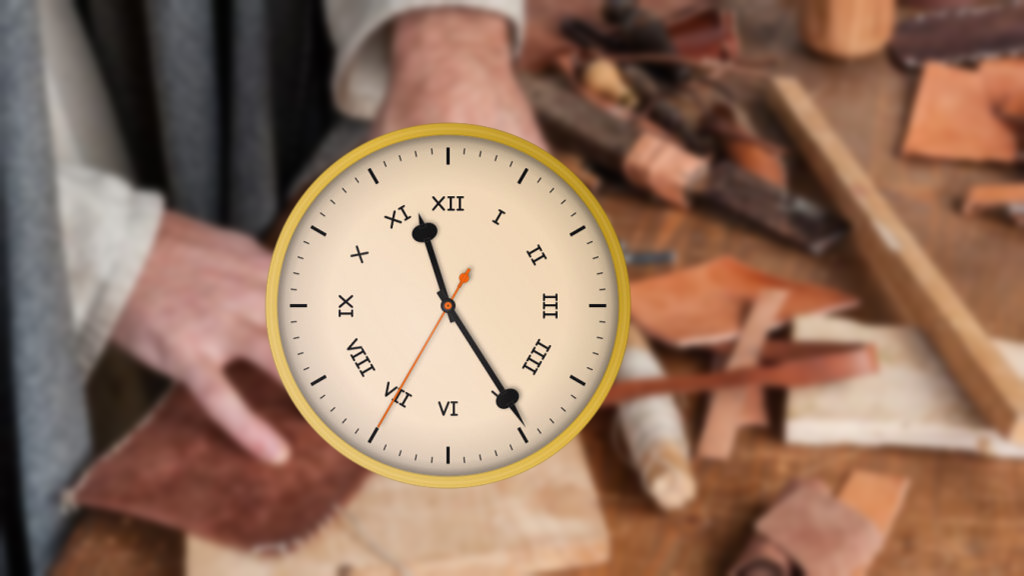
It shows {"hour": 11, "minute": 24, "second": 35}
